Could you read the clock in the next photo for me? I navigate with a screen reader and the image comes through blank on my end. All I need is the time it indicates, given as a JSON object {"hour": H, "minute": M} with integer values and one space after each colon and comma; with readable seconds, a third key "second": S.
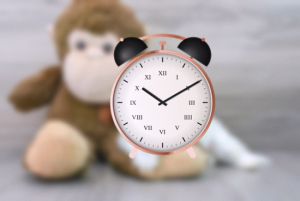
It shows {"hour": 10, "minute": 10}
